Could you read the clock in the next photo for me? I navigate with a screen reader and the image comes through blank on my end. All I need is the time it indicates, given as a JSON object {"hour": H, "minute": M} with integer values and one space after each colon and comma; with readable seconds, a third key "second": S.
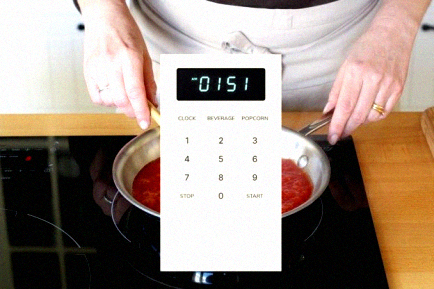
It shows {"hour": 1, "minute": 51}
